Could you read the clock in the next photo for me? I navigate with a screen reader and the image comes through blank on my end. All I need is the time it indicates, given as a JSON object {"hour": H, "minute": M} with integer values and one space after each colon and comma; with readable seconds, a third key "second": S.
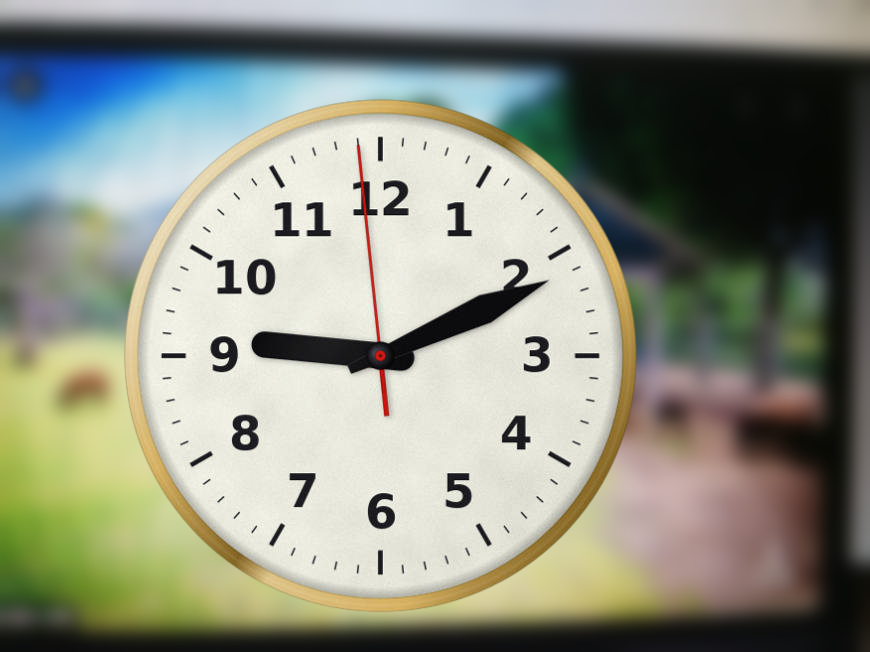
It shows {"hour": 9, "minute": 10, "second": 59}
